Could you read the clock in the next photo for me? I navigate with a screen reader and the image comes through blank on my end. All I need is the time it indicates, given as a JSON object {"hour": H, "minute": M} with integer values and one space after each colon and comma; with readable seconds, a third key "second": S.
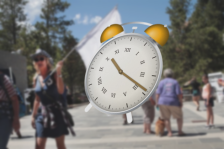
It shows {"hour": 10, "minute": 19}
